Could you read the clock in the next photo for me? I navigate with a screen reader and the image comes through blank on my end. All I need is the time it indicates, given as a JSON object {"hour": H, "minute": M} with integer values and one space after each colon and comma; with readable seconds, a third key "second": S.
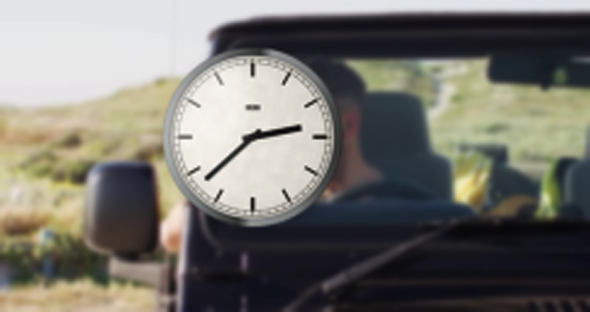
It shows {"hour": 2, "minute": 38}
